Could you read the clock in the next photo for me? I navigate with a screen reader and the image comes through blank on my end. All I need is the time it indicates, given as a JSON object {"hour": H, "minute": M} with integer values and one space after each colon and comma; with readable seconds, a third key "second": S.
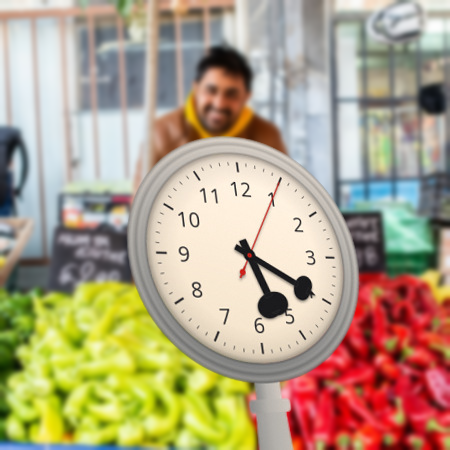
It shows {"hour": 5, "minute": 20, "second": 5}
